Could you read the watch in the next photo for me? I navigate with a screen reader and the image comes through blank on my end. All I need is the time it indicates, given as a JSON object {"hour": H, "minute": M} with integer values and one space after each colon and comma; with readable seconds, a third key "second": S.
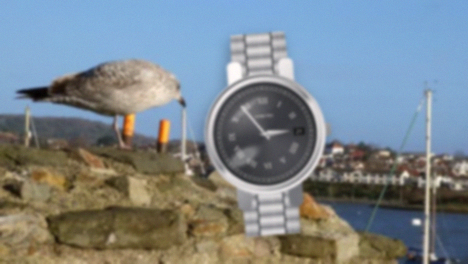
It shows {"hour": 2, "minute": 54}
